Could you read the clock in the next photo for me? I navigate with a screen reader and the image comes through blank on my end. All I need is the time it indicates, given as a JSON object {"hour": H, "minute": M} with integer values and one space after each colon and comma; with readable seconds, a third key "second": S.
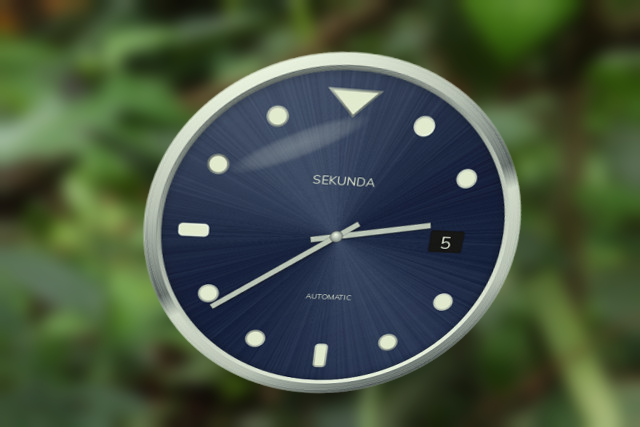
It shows {"hour": 2, "minute": 39}
